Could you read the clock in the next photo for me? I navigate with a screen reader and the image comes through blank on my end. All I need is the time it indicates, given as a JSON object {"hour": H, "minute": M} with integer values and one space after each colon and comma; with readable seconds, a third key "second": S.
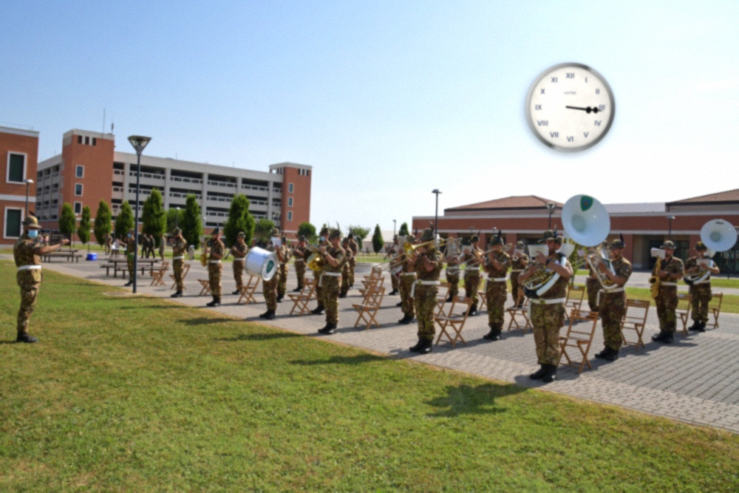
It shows {"hour": 3, "minute": 16}
